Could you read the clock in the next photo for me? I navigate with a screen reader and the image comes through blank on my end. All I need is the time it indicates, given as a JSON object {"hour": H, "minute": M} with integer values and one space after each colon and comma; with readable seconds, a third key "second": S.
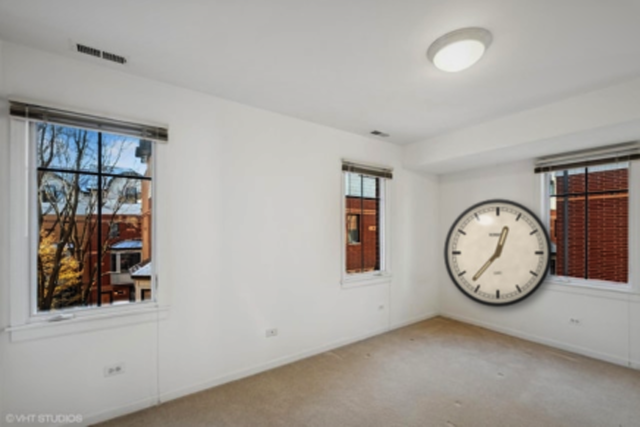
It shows {"hour": 12, "minute": 37}
